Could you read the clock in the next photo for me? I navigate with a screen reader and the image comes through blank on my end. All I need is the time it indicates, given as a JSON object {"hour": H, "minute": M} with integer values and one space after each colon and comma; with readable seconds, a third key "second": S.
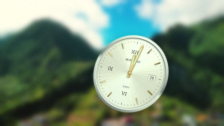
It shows {"hour": 12, "minute": 2}
